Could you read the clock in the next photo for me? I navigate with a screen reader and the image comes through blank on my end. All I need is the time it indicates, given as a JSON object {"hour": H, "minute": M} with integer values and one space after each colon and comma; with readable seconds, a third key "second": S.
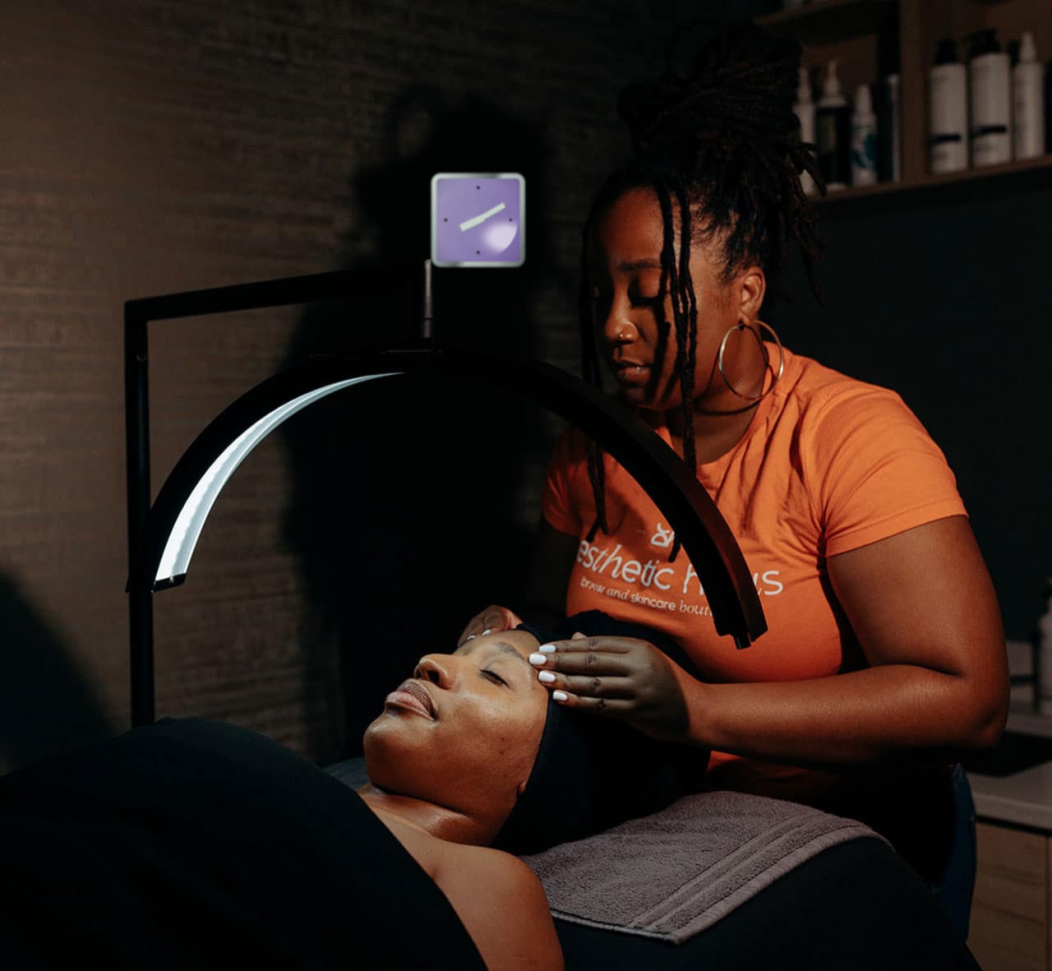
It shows {"hour": 8, "minute": 10}
